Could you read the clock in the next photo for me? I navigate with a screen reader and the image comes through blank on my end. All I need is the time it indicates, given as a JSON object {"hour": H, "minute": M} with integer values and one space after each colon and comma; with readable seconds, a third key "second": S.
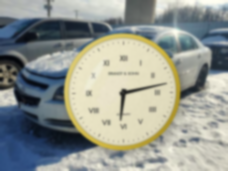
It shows {"hour": 6, "minute": 13}
